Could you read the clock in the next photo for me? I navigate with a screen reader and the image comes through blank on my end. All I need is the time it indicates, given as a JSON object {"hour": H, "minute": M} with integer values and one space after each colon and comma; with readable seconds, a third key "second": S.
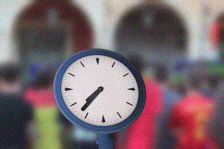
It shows {"hour": 7, "minute": 37}
